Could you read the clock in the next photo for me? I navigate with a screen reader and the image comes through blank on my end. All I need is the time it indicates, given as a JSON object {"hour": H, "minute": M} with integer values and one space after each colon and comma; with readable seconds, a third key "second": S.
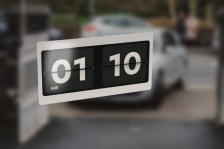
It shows {"hour": 1, "minute": 10}
